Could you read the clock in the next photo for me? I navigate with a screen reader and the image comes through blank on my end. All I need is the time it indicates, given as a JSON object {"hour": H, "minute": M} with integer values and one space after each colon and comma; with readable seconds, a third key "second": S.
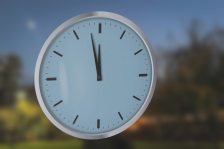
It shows {"hour": 11, "minute": 58}
